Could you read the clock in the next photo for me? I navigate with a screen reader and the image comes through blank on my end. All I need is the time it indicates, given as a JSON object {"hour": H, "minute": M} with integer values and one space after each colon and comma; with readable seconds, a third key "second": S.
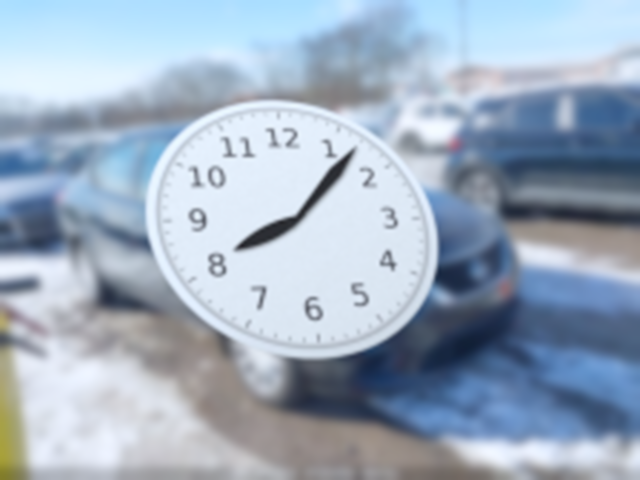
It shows {"hour": 8, "minute": 7}
